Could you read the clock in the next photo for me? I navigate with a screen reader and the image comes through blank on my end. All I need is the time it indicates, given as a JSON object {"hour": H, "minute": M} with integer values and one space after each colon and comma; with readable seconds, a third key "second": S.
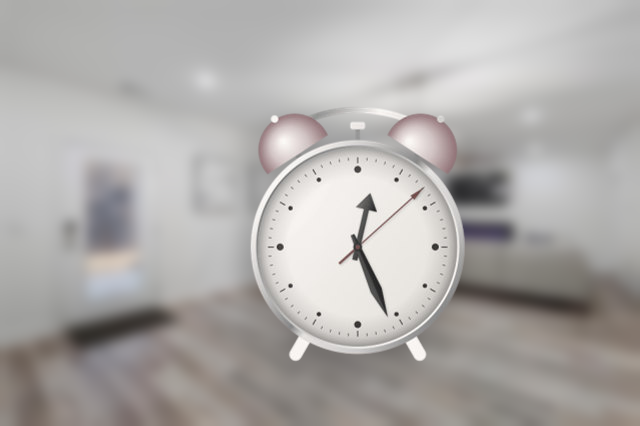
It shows {"hour": 12, "minute": 26, "second": 8}
